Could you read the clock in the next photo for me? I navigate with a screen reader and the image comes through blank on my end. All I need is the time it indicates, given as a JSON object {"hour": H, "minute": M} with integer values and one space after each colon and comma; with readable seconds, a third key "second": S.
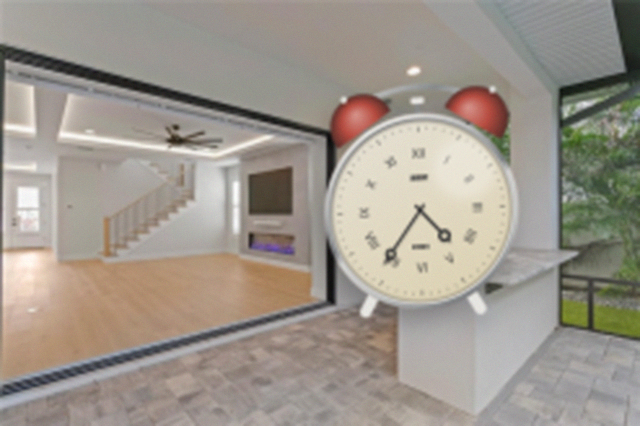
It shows {"hour": 4, "minute": 36}
